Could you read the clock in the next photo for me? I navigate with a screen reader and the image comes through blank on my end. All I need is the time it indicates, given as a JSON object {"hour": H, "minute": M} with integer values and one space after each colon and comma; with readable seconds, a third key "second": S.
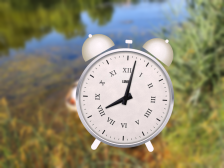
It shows {"hour": 8, "minute": 2}
